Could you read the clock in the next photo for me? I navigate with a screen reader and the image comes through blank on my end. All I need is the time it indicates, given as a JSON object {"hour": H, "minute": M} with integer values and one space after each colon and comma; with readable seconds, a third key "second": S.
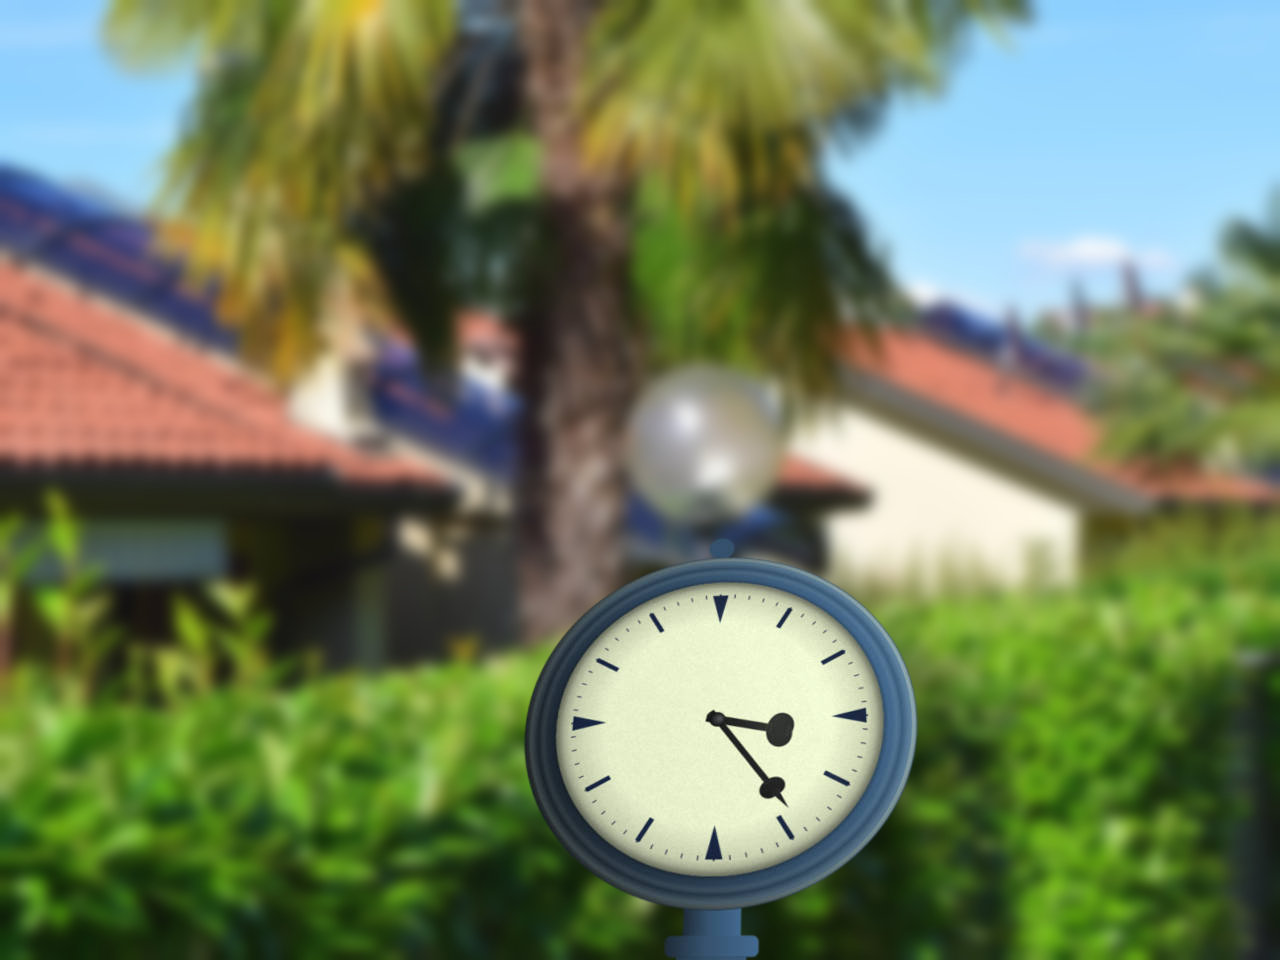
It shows {"hour": 3, "minute": 24}
